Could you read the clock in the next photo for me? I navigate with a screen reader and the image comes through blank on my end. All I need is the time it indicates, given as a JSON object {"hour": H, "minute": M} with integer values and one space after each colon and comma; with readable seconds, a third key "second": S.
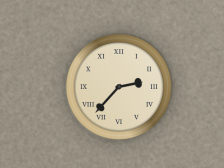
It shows {"hour": 2, "minute": 37}
